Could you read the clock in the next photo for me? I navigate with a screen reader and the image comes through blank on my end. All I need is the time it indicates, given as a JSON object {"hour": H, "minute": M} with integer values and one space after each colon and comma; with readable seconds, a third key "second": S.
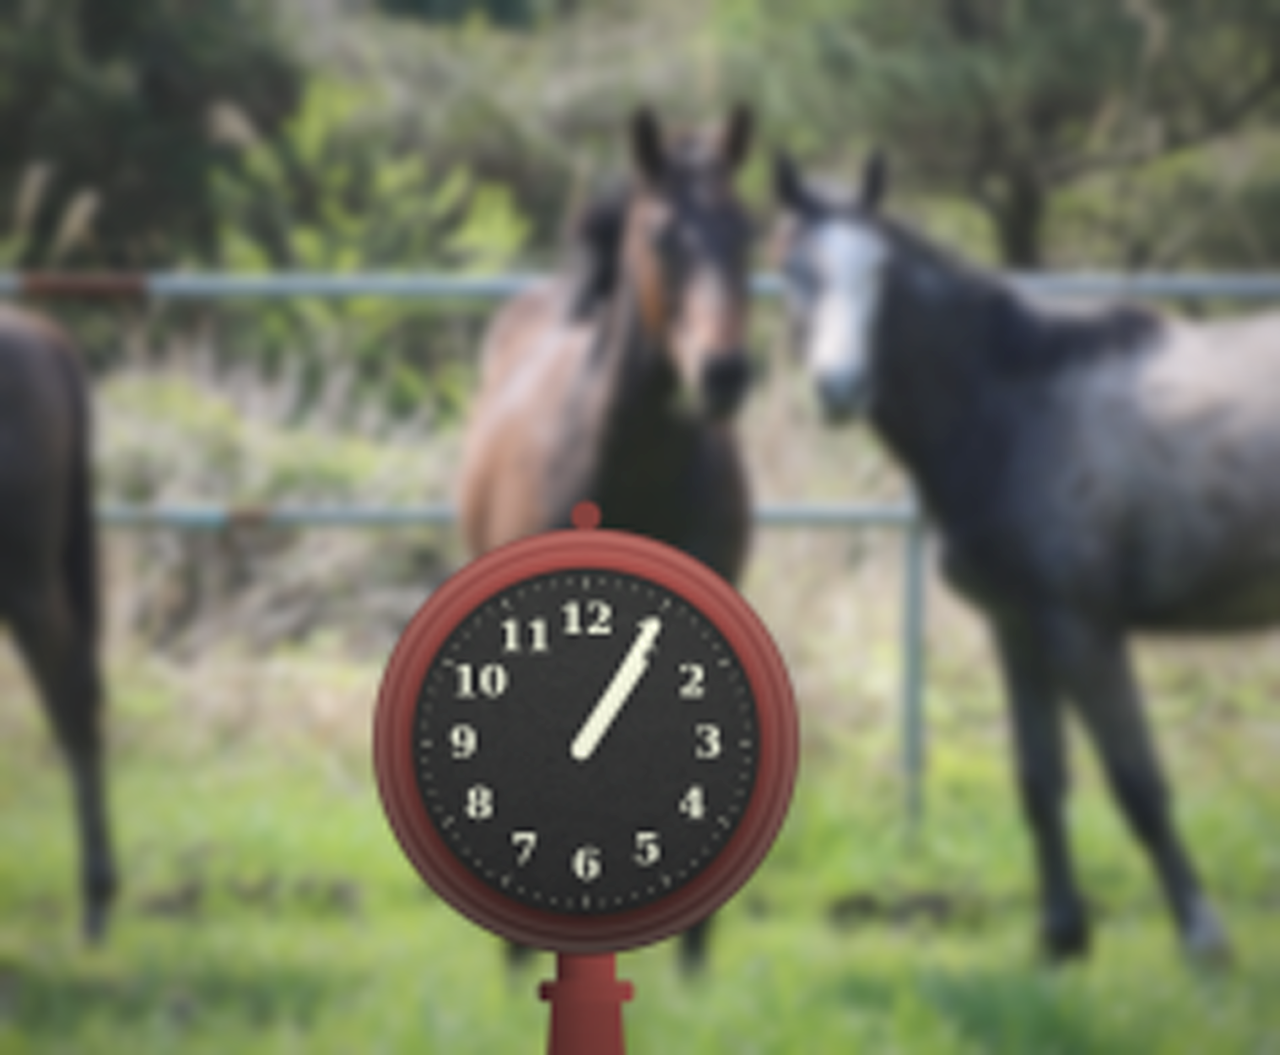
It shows {"hour": 1, "minute": 5}
